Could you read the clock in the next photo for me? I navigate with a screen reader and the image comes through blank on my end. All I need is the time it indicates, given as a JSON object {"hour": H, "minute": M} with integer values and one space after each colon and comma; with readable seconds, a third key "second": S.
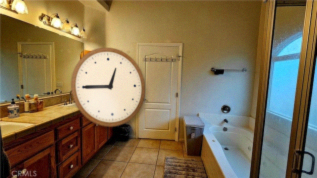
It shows {"hour": 12, "minute": 45}
